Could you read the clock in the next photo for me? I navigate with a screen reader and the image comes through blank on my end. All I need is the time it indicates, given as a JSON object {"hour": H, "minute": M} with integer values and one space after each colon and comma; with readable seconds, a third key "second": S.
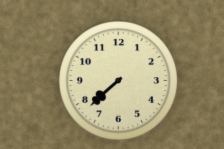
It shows {"hour": 7, "minute": 38}
